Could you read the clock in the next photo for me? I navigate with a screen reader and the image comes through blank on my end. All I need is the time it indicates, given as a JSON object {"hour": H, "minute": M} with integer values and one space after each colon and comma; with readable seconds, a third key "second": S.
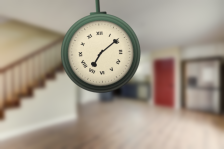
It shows {"hour": 7, "minute": 9}
